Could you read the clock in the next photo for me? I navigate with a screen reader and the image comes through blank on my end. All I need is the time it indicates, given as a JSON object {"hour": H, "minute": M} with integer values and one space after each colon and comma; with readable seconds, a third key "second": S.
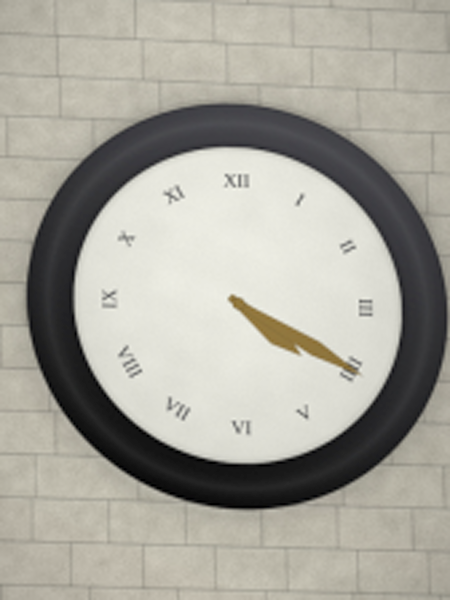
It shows {"hour": 4, "minute": 20}
